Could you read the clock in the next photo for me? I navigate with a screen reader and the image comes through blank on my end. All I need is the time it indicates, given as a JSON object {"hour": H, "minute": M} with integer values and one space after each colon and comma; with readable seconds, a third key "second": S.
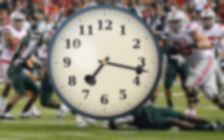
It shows {"hour": 7, "minute": 17}
